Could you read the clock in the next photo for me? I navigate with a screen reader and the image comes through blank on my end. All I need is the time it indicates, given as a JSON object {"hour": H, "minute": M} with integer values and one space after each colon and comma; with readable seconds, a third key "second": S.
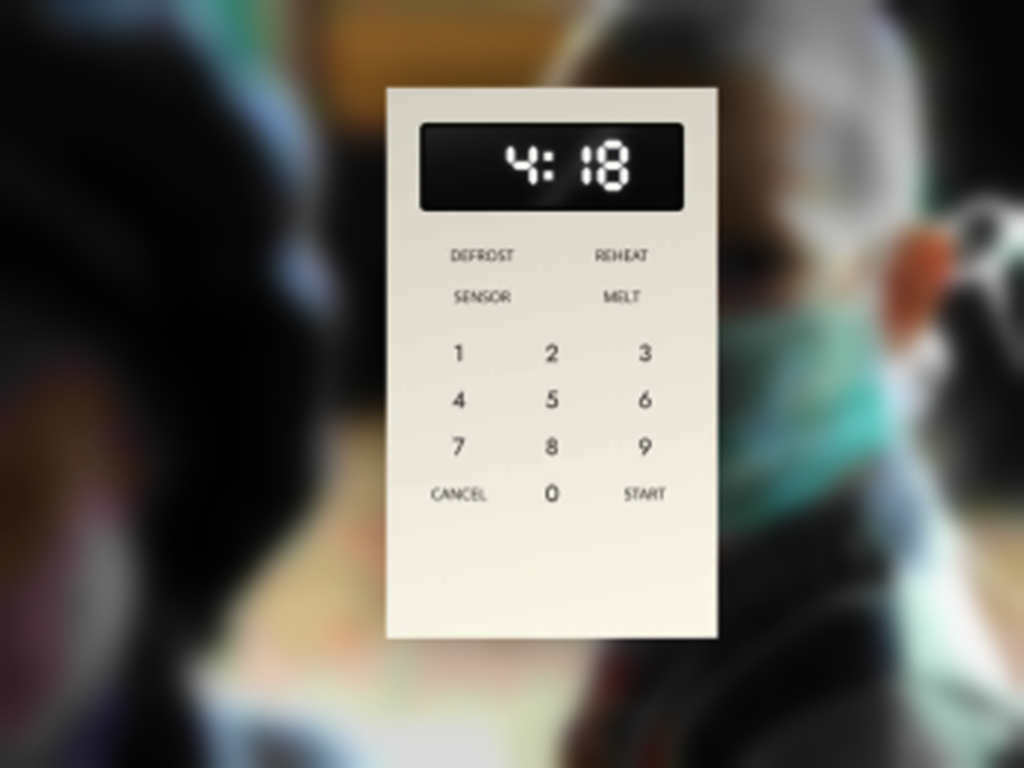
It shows {"hour": 4, "minute": 18}
